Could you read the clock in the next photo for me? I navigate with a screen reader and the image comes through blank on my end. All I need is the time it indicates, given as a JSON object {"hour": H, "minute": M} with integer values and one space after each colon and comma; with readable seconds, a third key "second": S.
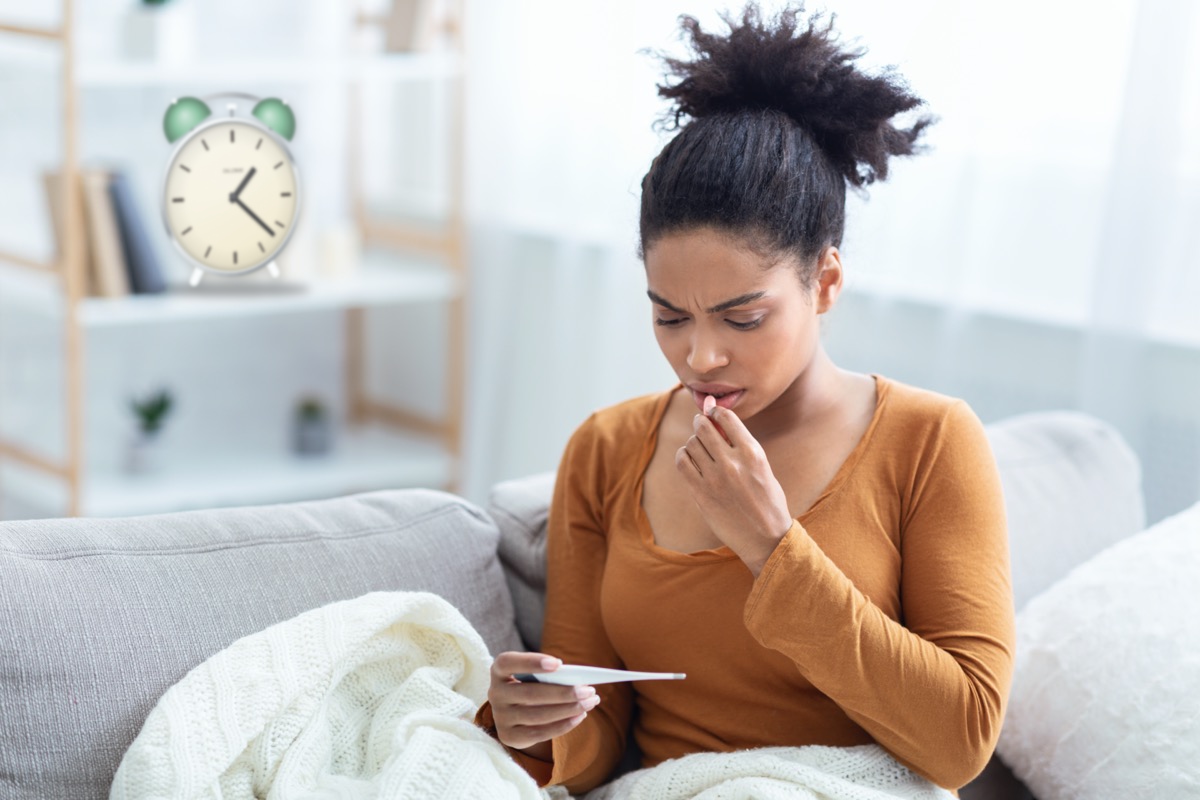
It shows {"hour": 1, "minute": 22}
